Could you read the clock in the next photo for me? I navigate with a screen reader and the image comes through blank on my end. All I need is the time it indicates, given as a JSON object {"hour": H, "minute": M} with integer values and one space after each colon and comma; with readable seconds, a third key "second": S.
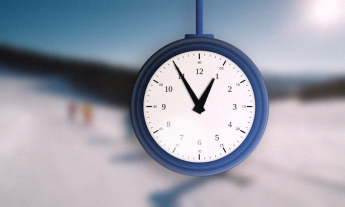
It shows {"hour": 12, "minute": 55}
